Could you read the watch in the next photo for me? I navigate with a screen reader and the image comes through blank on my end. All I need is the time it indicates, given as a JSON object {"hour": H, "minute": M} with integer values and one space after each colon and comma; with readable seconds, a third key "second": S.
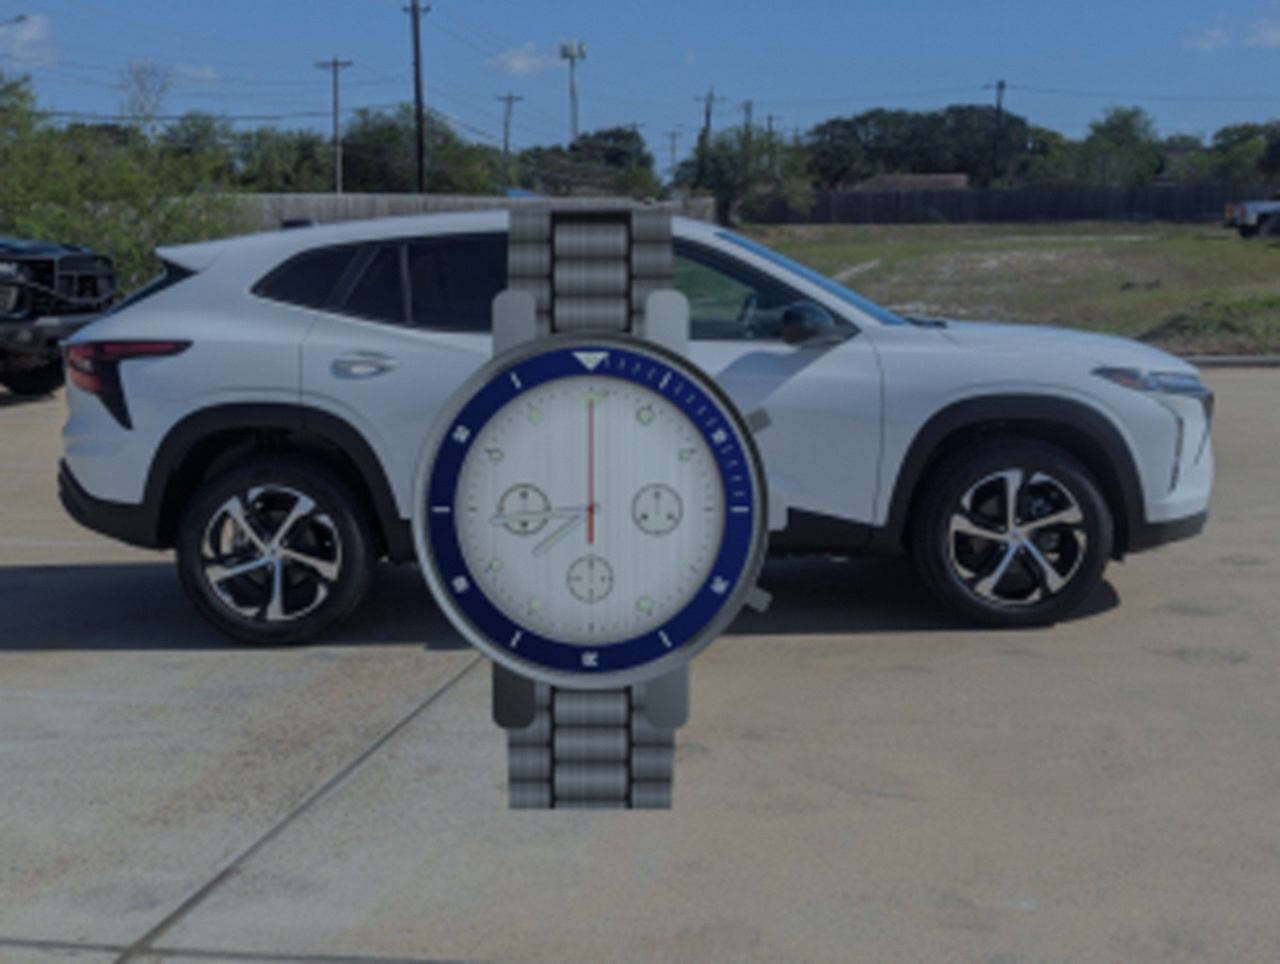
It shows {"hour": 7, "minute": 44}
